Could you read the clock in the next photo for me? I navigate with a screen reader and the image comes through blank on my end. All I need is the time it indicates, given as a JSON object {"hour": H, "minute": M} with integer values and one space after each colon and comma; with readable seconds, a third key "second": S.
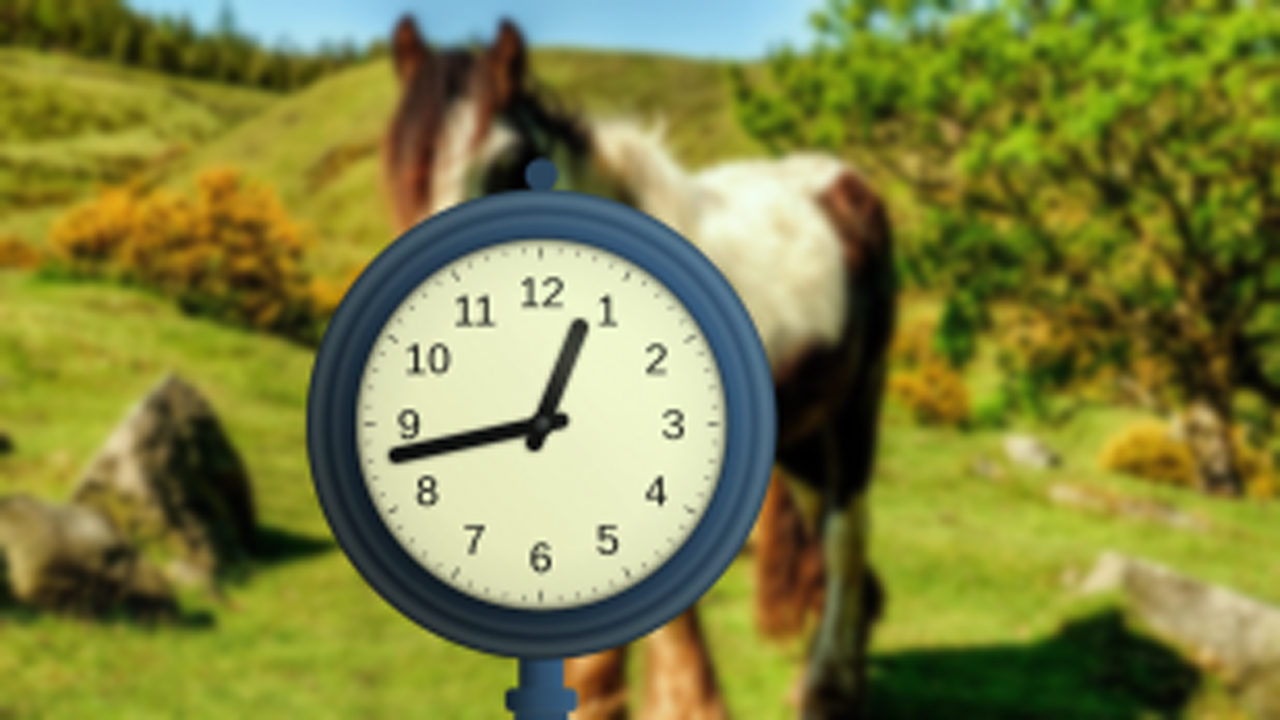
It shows {"hour": 12, "minute": 43}
